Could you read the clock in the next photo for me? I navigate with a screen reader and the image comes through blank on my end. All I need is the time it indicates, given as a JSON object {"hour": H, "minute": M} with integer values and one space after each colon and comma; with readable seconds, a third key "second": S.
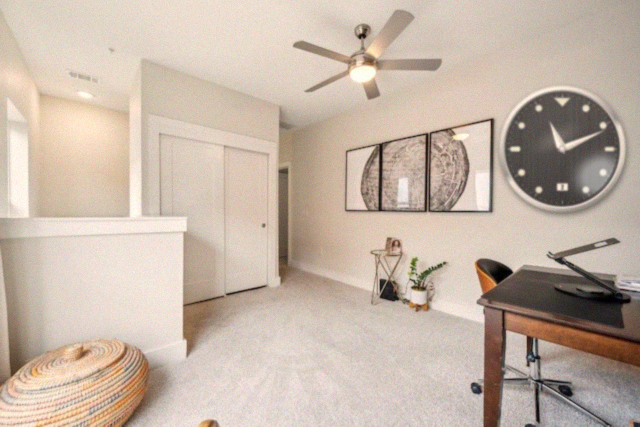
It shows {"hour": 11, "minute": 11}
